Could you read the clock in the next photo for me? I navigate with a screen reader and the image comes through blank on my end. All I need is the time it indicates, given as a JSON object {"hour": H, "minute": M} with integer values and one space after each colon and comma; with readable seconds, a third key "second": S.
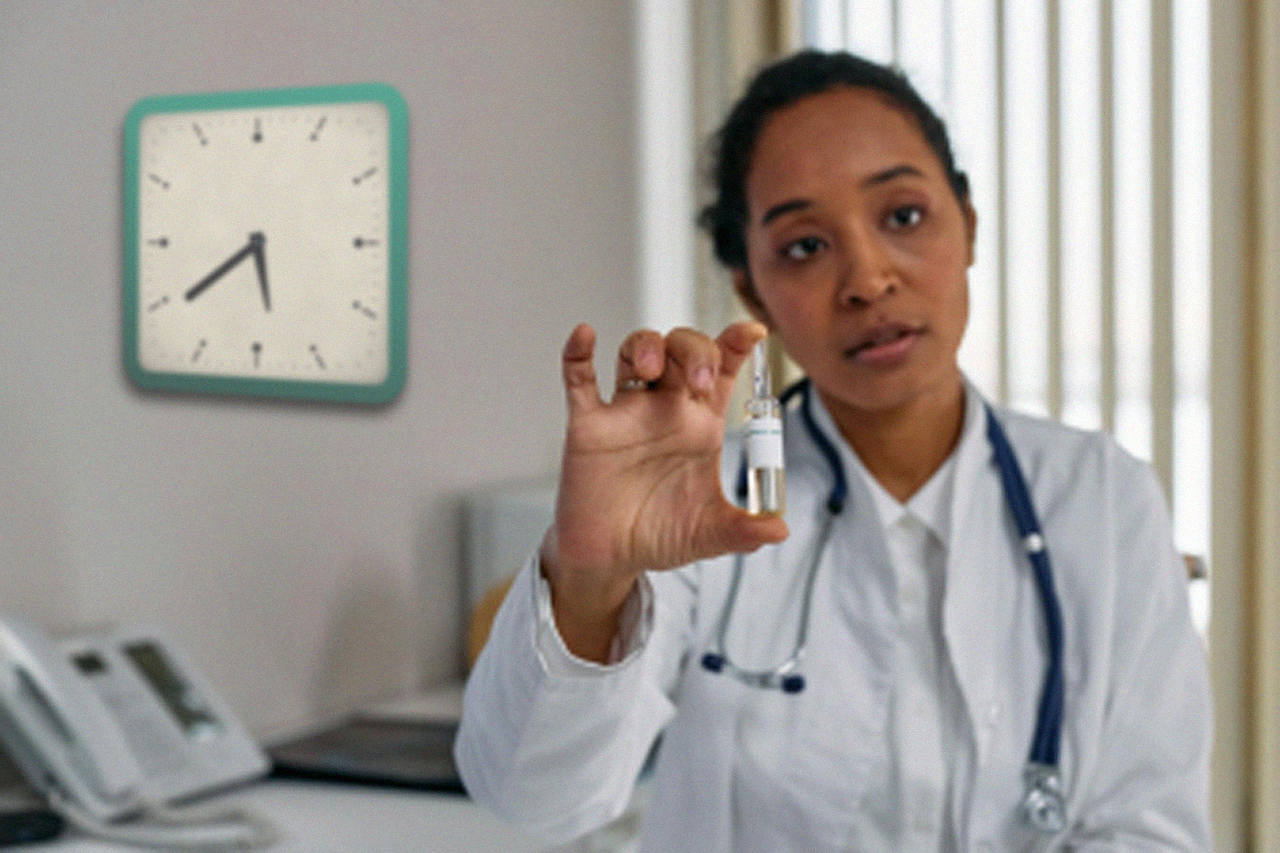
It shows {"hour": 5, "minute": 39}
